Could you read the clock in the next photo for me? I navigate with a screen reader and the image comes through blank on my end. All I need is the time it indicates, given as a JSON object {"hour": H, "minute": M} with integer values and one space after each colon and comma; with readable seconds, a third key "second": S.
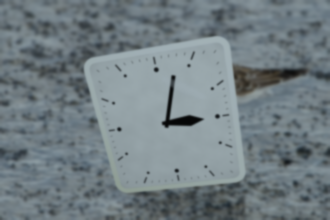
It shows {"hour": 3, "minute": 3}
